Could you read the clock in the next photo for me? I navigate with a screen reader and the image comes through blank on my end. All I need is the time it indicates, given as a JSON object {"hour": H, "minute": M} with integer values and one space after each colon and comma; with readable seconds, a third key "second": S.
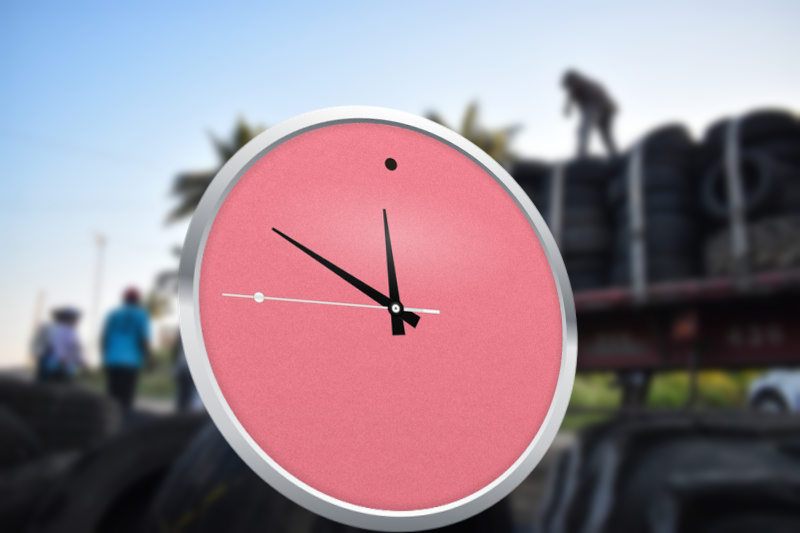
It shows {"hour": 11, "minute": 49, "second": 45}
